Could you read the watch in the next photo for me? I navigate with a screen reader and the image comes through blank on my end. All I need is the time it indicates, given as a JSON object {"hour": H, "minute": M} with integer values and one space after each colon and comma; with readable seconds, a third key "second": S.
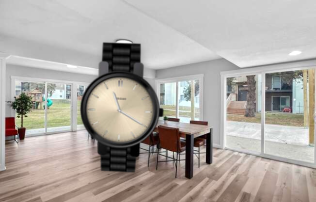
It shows {"hour": 11, "minute": 20}
